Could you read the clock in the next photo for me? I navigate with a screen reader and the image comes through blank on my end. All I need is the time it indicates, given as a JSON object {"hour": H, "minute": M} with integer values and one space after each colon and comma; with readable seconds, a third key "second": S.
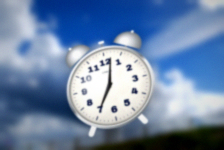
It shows {"hour": 7, "minute": 2}
